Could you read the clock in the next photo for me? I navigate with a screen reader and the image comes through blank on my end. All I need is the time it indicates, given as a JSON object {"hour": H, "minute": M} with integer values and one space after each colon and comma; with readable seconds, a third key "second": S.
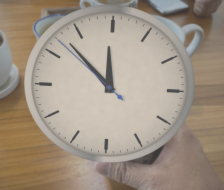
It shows {"hour": 11, "minute": 52, "second": 52}
